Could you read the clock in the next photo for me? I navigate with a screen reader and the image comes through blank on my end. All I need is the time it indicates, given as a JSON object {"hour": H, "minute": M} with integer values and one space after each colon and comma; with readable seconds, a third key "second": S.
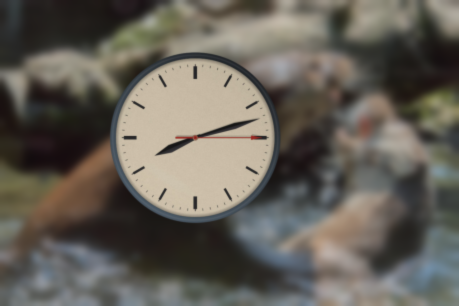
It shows {"hour": 8, "minute": 12, "second": 15}
